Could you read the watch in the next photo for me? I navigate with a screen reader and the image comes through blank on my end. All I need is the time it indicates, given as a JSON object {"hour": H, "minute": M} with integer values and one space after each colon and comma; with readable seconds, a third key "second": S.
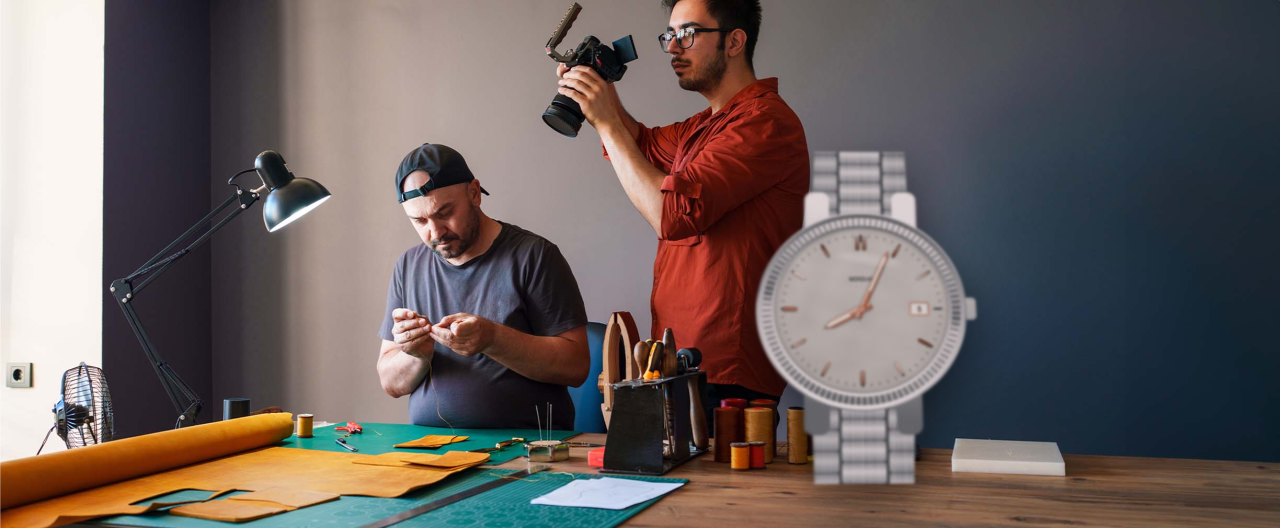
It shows {"hour": 8, "minute": 4}
